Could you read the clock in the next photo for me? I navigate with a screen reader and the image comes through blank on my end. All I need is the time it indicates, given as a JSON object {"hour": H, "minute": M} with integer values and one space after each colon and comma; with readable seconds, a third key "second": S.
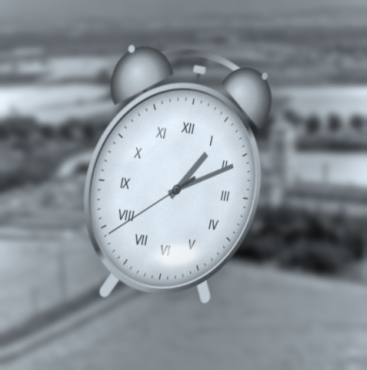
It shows {"hour": 1, "minute": 10, "second": 39}
